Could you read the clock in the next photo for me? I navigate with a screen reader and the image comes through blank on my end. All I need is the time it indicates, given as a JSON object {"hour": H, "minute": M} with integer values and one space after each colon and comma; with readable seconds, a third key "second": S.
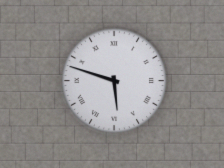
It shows {"hour": 5, "minute": 48}
